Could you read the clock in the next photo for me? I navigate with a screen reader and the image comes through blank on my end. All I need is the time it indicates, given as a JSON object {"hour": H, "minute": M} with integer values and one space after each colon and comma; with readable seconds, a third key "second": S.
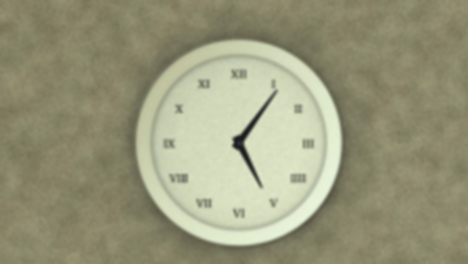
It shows {"hour": 5, "minute": 6}
